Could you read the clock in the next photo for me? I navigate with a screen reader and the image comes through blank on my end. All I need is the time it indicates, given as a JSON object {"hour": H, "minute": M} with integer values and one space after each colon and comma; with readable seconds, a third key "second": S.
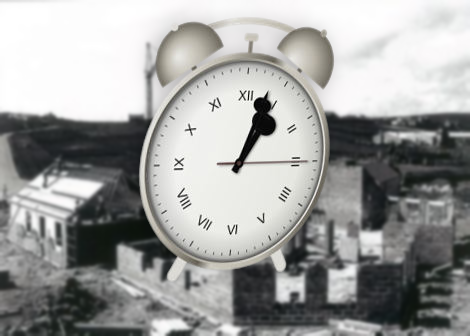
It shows {"hour": 1, "minute": 3, "second": 15}
